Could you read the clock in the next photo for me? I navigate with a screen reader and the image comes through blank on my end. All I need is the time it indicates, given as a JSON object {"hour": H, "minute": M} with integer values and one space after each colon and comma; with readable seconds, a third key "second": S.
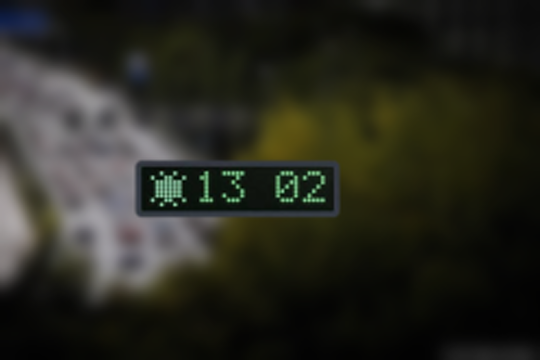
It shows {"hour": 13, "minute": 2}
